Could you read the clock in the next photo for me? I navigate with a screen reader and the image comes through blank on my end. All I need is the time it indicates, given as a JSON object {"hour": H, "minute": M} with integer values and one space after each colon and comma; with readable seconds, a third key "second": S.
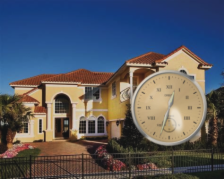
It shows {"hour": 12, "minute": 33}
